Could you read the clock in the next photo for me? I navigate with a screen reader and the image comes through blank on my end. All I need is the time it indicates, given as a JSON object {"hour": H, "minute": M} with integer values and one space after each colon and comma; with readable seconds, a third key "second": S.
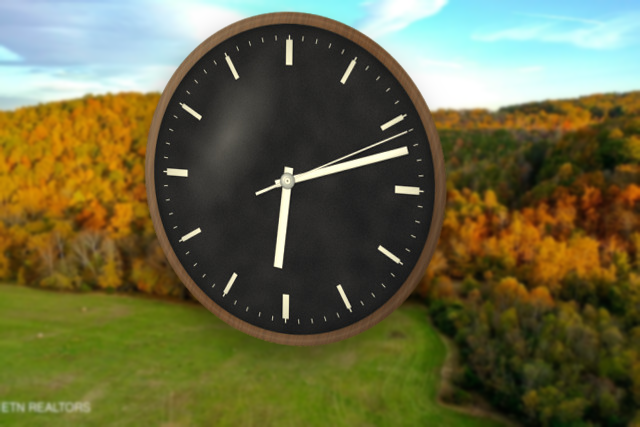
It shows {"hour": 6, "minute": 12, "second": 11}
